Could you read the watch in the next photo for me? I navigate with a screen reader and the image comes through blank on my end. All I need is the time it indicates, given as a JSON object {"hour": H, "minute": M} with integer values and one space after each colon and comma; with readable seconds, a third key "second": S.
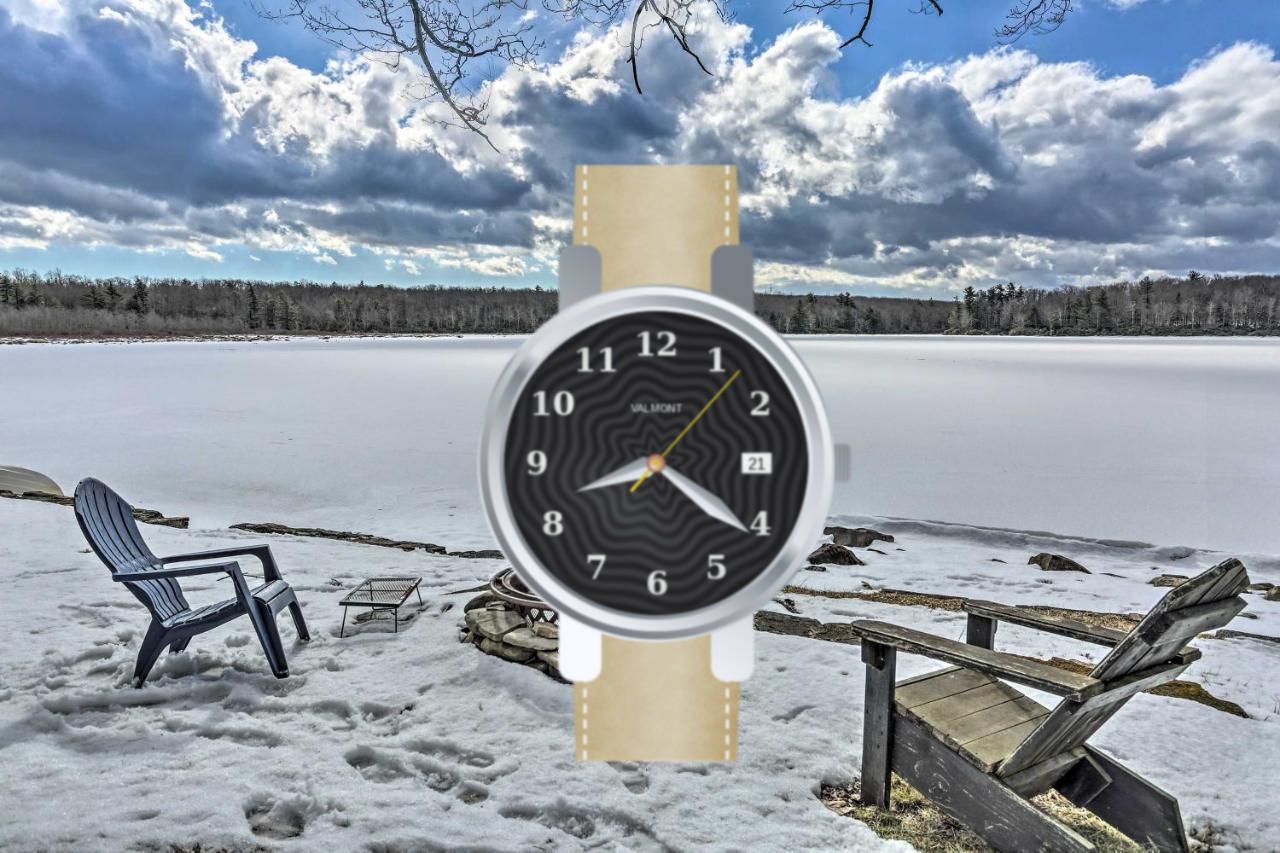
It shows {"hour": 8, "minute": 21, "second": 7}
